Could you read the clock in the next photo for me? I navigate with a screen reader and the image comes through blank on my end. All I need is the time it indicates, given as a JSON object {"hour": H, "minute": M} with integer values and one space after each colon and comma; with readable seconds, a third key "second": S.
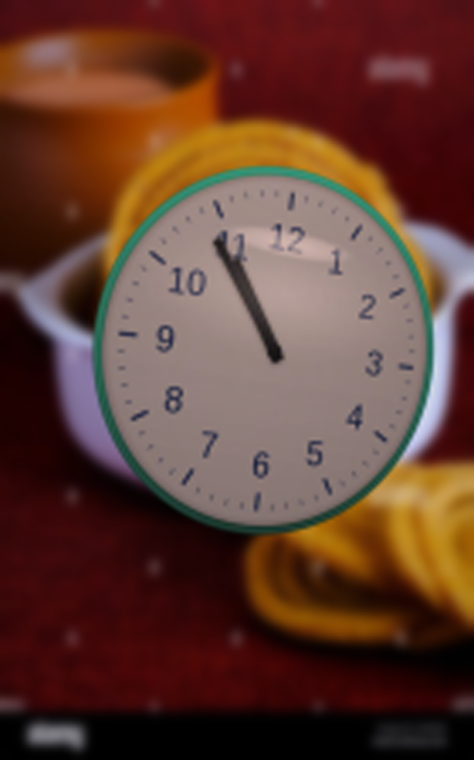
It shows {"hour": 10, "minute": 54}
